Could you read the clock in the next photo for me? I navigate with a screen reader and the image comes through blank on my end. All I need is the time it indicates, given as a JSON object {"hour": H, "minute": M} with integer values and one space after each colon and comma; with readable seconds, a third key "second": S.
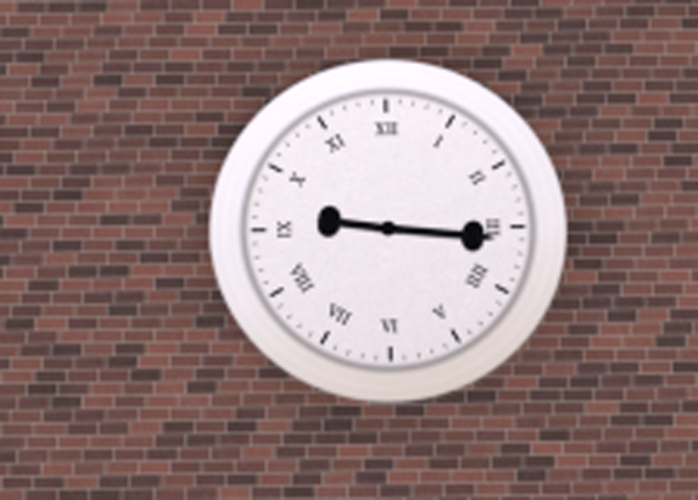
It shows {"hour": 9, "minute": 16}
